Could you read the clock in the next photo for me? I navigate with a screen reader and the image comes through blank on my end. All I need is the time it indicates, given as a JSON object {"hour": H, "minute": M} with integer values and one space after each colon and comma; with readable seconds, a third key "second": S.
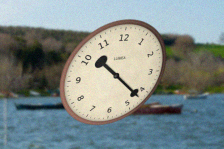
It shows {"hour": 10, "minute": 22}
